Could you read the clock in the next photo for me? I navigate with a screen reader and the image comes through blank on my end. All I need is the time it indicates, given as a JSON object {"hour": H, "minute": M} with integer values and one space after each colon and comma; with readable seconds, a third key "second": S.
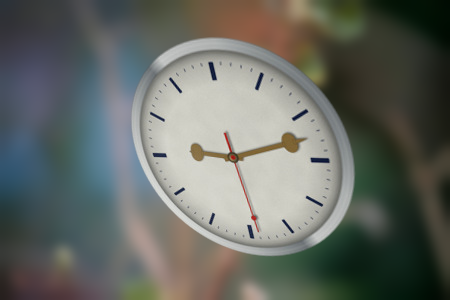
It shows {"hour": 9, "minute": 12, "second": 29}
